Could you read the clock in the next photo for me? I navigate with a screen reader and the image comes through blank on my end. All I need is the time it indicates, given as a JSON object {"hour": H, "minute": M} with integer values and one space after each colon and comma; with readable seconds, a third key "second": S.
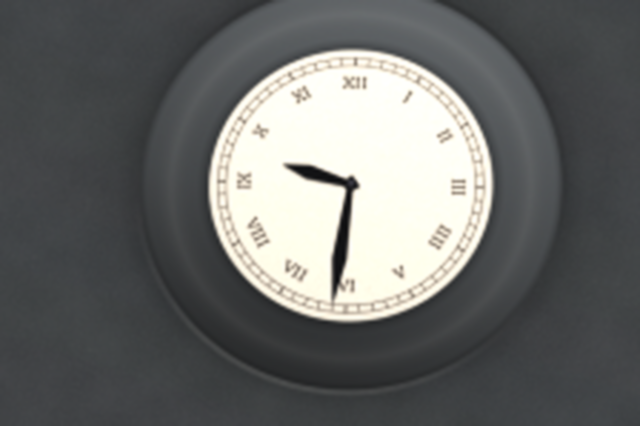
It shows {"hour": 9, "minute": 31}
